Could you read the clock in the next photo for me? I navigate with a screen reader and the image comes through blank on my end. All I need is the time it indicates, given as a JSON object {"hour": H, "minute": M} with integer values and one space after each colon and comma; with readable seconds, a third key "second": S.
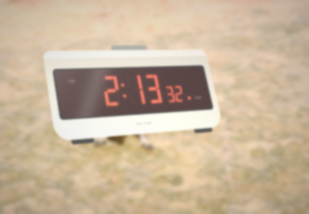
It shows {"hour": 2, "minute": 13, "second": 32}
